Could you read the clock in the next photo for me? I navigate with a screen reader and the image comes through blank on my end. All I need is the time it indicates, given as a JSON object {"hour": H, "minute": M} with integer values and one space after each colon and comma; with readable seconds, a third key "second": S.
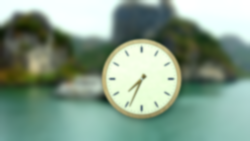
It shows {"hour": 7, "minute": 34}
